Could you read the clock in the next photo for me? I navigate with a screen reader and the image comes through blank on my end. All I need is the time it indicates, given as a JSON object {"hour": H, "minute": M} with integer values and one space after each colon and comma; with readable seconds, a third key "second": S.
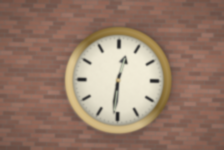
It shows {"hour": 12, "minute": 31}
